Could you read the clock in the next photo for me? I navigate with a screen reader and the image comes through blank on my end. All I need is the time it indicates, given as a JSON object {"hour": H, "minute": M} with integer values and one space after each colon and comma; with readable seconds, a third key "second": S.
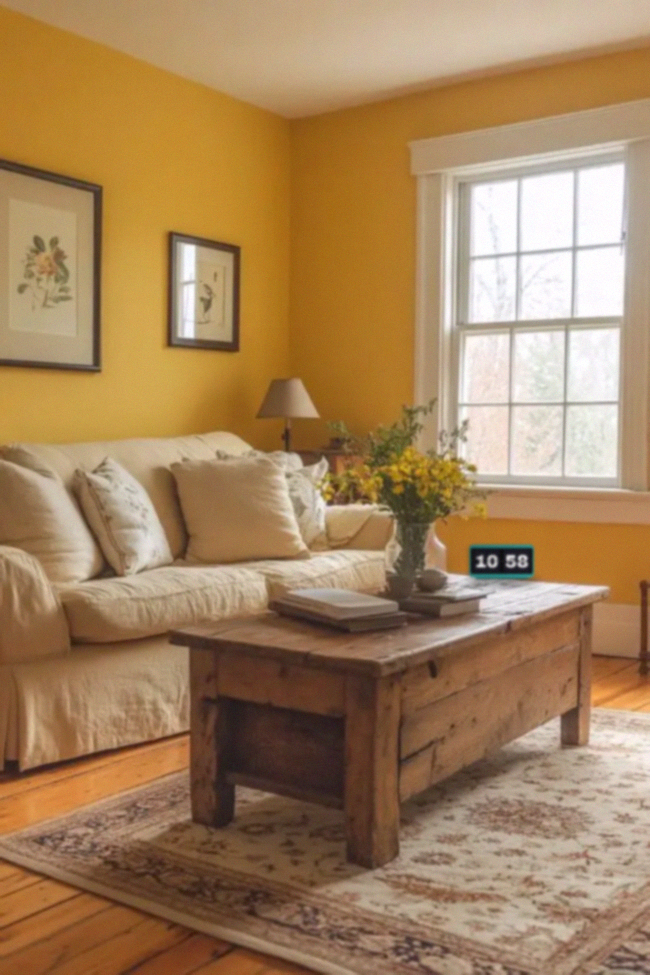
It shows {"hour": 10, "minute": 58}
